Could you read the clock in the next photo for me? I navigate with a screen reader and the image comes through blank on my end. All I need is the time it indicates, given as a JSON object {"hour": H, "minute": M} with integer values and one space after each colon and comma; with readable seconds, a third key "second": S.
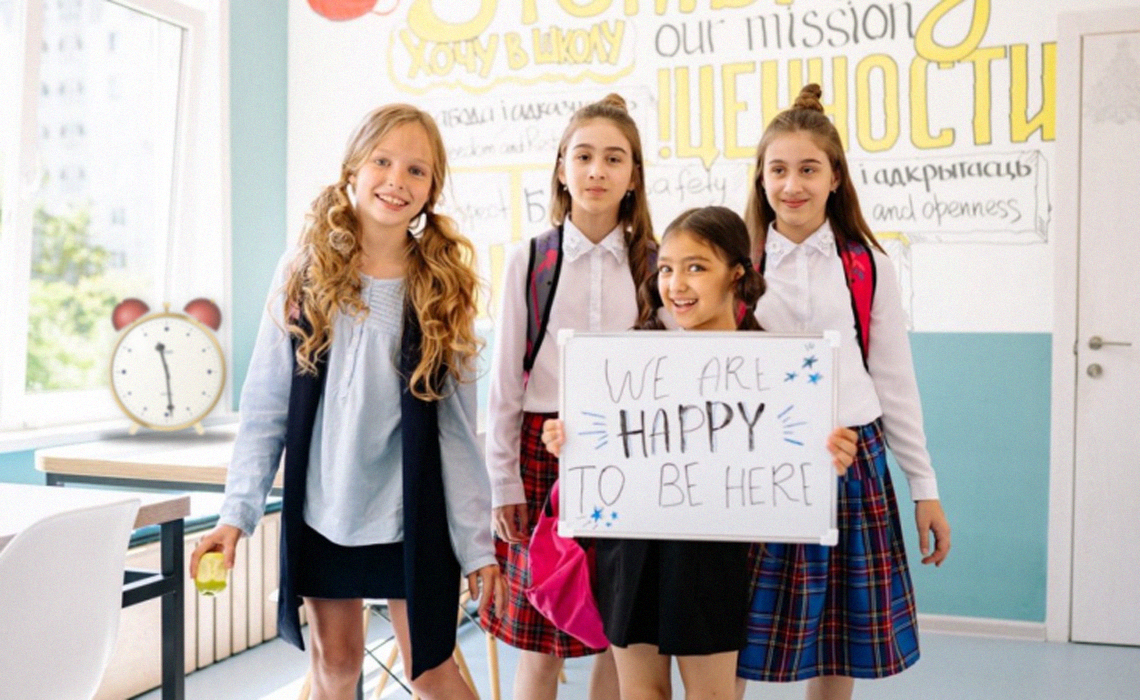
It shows {"hour": 11, "minute": 29}
